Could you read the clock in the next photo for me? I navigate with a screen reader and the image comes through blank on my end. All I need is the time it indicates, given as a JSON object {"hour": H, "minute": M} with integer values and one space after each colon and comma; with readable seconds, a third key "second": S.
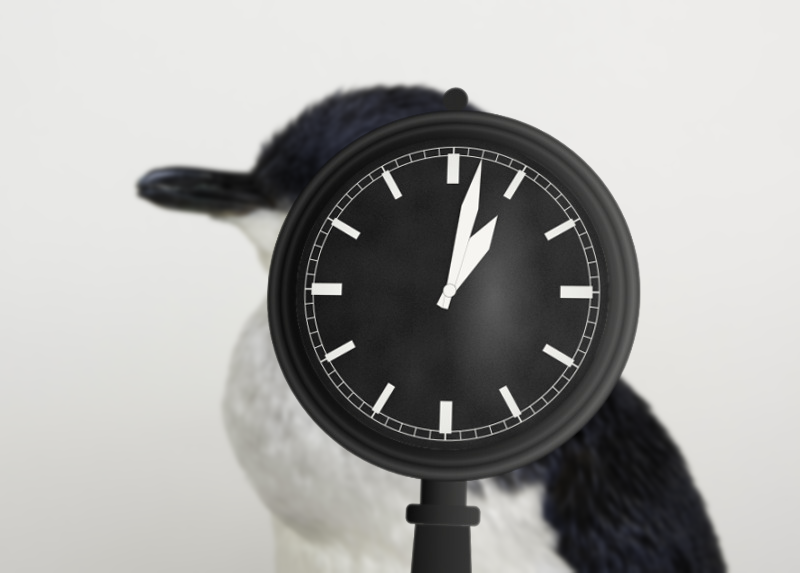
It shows {"hour": 1, "minute": 2}
